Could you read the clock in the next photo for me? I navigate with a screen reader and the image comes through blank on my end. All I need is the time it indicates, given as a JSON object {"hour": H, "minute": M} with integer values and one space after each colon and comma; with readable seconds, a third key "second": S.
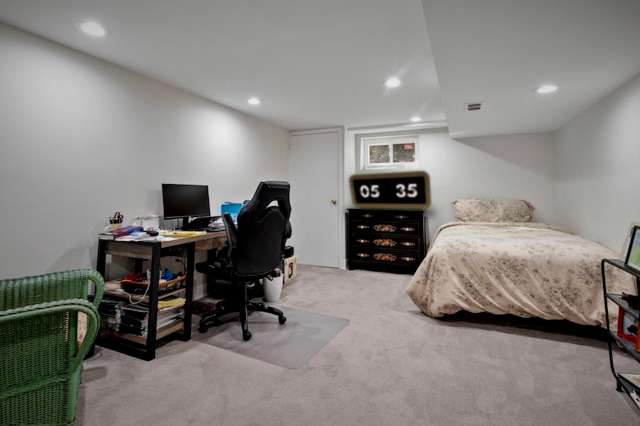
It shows {"hour": 5, "minute": 35}
